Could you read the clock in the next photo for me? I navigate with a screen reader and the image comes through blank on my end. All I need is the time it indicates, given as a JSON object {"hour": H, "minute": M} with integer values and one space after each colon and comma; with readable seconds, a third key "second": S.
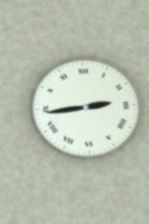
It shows {"hour": 2, "minute": 44}
